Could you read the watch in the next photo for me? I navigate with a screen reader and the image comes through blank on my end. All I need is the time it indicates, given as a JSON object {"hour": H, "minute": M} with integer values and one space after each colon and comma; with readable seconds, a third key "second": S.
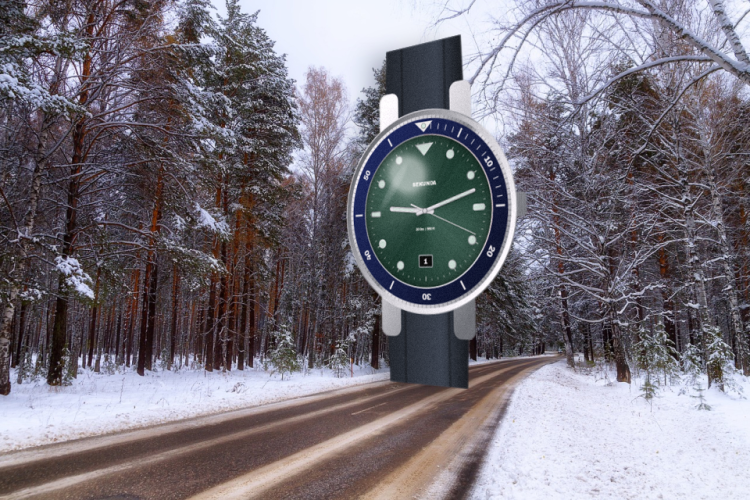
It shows {"hour": 9, "minute": 12, "second": 19}
